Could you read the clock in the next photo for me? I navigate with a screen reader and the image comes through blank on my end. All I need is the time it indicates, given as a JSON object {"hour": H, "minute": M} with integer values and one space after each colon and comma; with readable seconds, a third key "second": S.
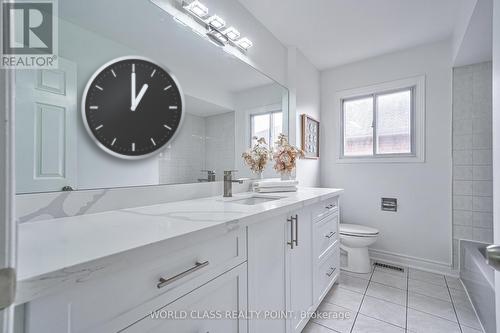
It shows {"hour": 1, "minute": 0}
